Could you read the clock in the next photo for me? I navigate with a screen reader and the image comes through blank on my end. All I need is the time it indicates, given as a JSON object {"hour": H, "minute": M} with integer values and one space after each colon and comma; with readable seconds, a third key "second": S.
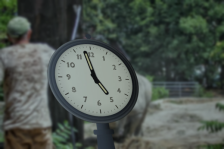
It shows {"hour": 4, "minute": 58}
